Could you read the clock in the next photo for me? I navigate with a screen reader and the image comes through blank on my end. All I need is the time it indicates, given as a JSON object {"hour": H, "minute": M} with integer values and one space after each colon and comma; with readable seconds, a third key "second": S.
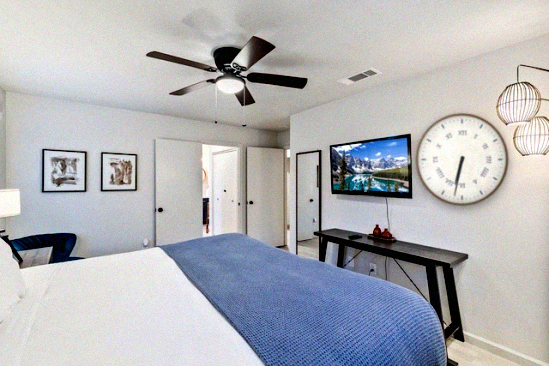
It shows {"hour": 6, "minute": 32}
